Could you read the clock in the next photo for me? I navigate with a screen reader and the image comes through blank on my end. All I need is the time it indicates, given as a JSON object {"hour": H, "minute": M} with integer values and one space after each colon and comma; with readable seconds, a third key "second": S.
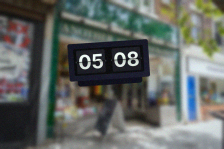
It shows {"hour": 5, "minute": 8}
